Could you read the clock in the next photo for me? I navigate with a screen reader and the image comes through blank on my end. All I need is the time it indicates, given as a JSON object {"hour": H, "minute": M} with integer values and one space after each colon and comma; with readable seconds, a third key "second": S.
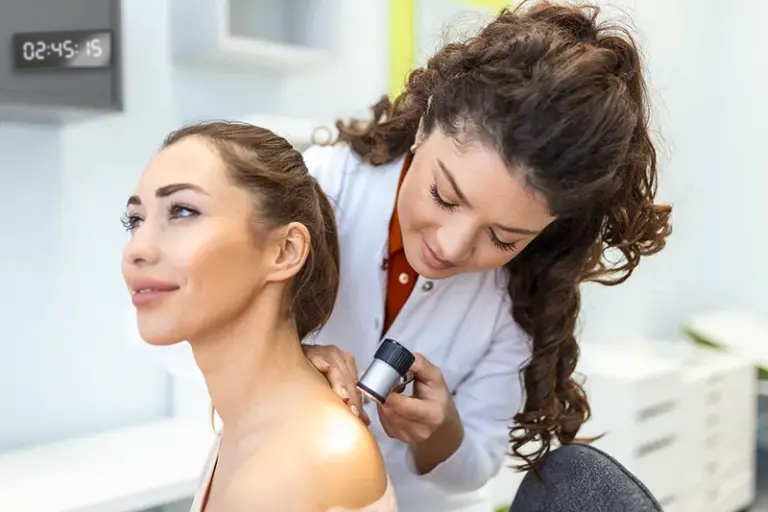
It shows {"hour": 2, "minute": 45, "second": 15}
